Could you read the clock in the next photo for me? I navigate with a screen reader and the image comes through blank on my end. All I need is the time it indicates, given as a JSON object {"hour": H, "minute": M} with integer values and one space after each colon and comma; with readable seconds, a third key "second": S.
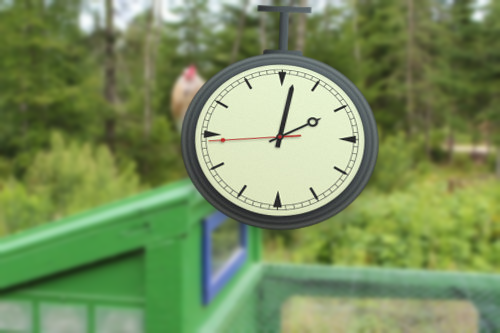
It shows {"hour": 2, "minute": 1, "second": 44}
